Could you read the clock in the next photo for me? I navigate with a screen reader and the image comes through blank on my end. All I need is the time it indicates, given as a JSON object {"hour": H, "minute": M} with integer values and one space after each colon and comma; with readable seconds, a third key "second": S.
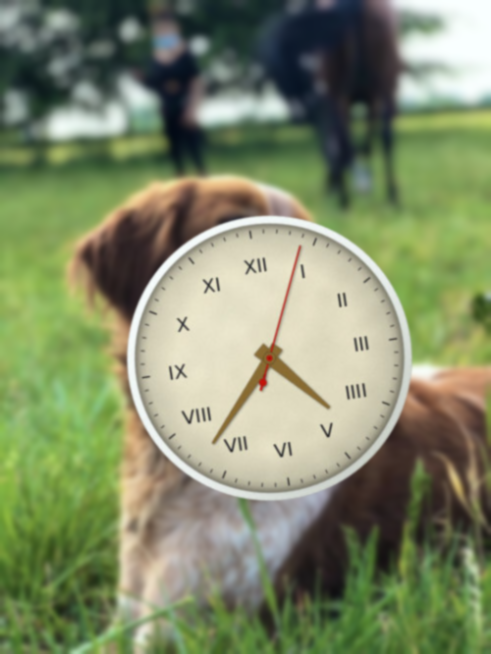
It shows {"hour": 4, "minute": 37, "second": 4}
